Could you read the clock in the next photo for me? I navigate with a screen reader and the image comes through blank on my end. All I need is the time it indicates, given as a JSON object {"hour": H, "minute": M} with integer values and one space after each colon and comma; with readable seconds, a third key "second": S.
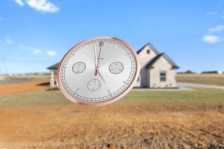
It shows {"hour": 4, "minute": 58}
